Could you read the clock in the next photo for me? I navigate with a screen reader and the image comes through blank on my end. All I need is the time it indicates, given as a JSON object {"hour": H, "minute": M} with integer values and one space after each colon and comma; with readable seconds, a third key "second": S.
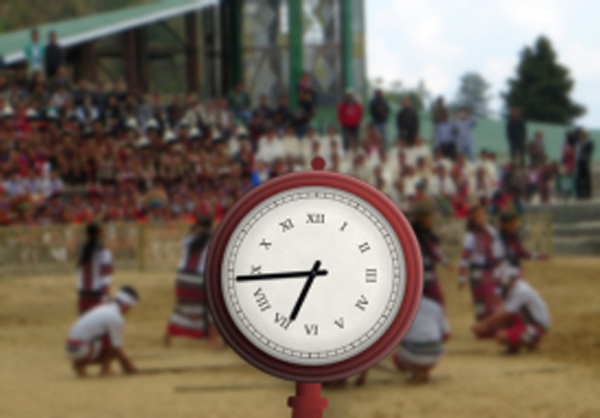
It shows {"hour": 6, "minute": 44}
